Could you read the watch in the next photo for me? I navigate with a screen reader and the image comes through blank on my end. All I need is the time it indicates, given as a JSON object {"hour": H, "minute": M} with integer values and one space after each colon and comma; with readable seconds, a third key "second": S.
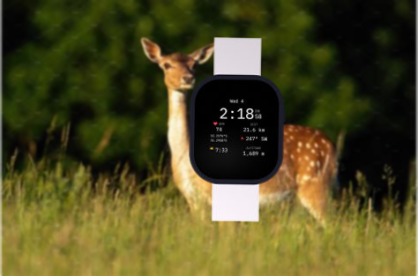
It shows {"hour": 2, "minute": 18}
